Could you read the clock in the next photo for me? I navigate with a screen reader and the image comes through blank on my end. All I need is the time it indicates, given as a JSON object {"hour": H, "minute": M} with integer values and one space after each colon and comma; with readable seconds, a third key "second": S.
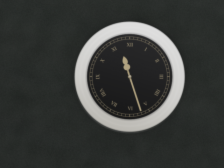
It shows {"hour": 11, "minute": 27}
